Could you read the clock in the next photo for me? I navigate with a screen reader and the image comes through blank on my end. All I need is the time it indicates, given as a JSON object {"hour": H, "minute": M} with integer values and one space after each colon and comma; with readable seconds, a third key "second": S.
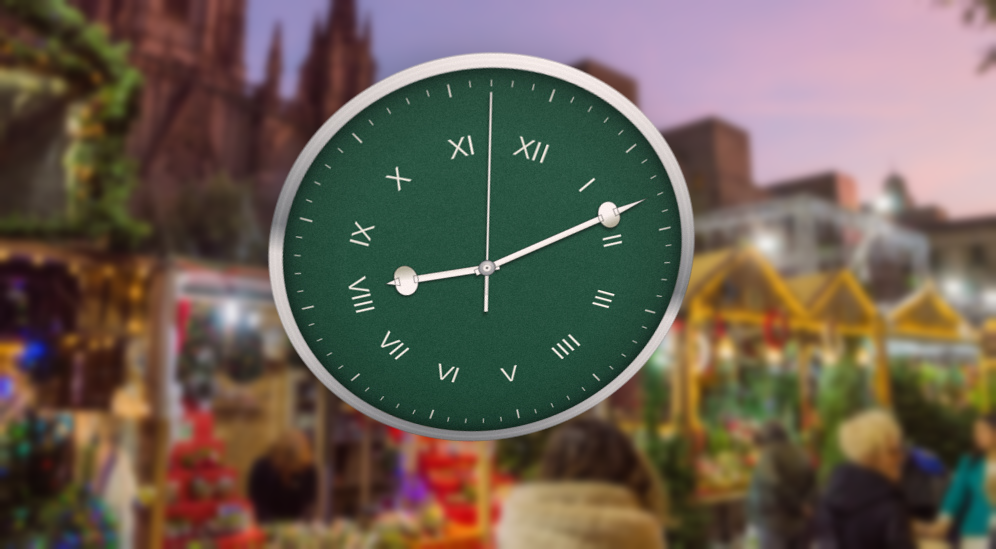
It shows {"hour": 8, "minute": 7, "second": 57}
